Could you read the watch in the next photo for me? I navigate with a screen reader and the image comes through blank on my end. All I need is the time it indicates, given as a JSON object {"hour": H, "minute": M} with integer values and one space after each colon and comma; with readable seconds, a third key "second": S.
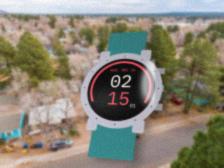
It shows {"hour": 2, "minute": 15}
